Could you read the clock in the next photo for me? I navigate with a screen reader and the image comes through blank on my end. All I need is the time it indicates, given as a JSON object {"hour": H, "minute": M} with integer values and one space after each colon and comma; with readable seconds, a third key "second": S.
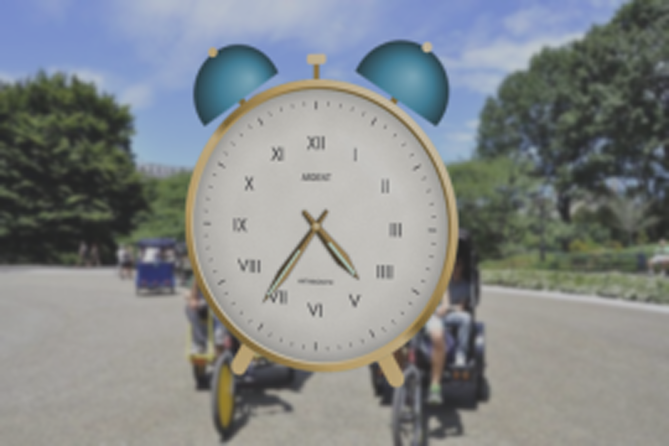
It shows {"hour": 4, "minute": 36}
